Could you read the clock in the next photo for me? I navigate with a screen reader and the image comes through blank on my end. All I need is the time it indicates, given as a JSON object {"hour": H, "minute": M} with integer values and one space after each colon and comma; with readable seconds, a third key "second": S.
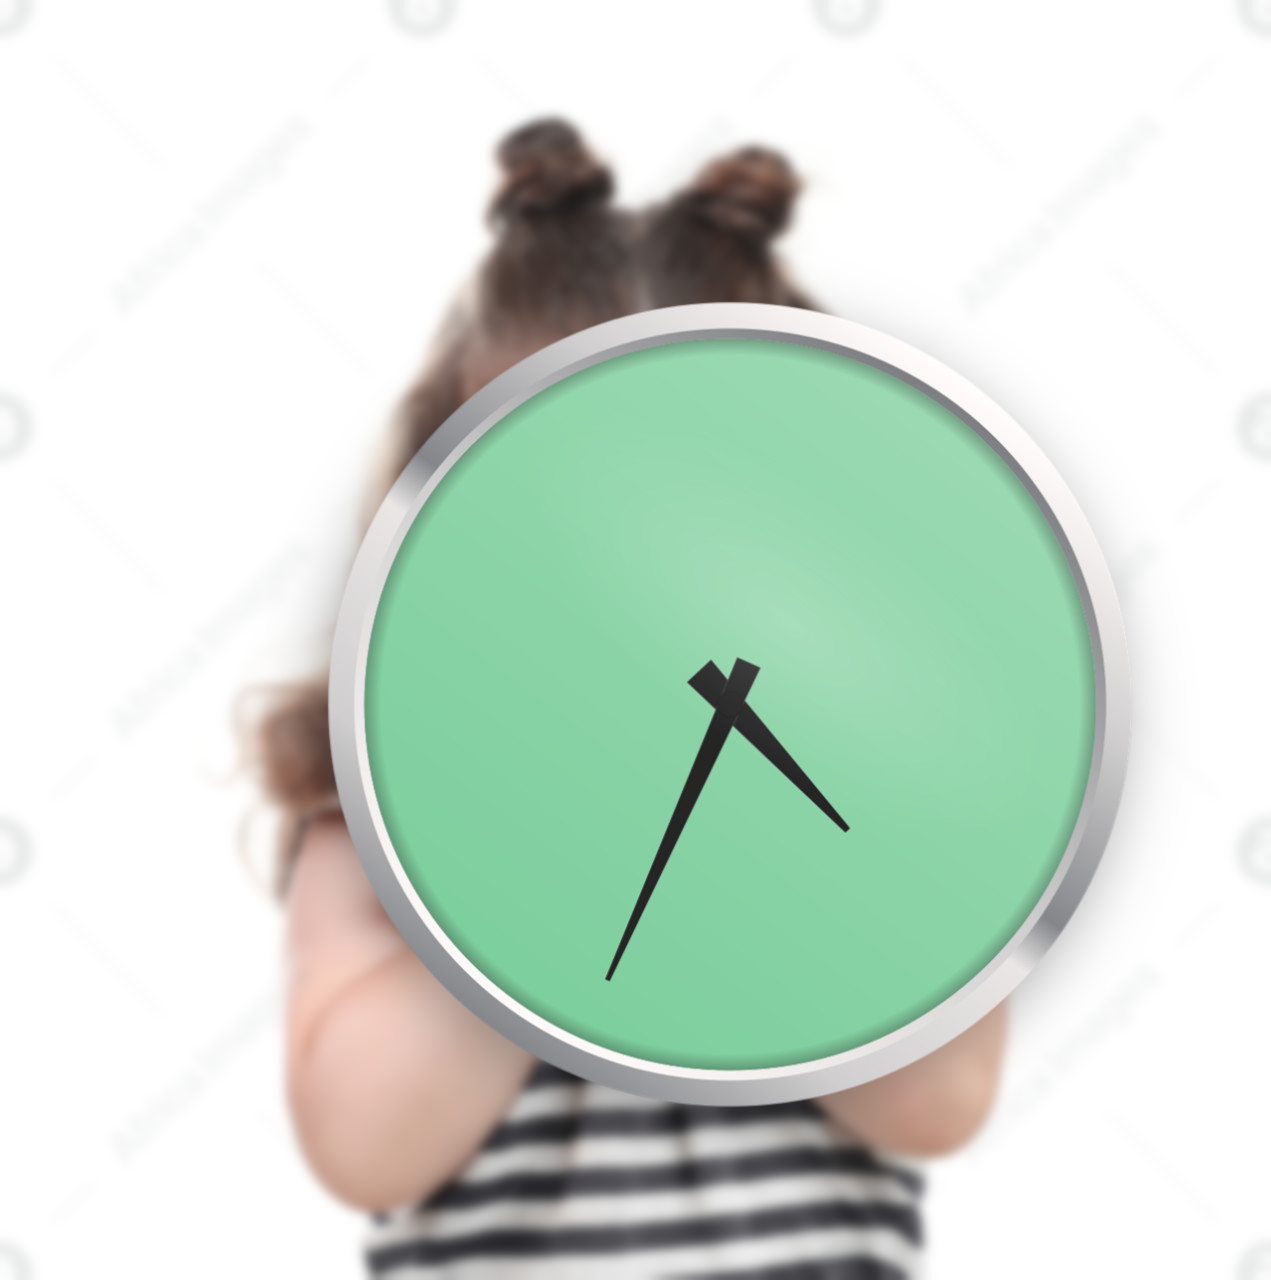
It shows {"hour": 4, "minute": 34}
